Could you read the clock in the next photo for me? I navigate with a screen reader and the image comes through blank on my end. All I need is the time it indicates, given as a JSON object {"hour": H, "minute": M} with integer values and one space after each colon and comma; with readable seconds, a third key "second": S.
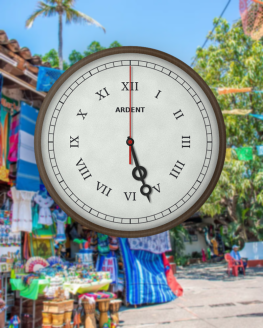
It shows {"hour": 5, "minute": 27, "second": 0}
